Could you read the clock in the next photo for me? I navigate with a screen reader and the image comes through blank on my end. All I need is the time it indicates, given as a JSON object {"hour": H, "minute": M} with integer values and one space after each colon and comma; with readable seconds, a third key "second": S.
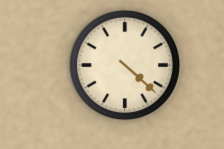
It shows {"hour": 4, "minute": 22}
